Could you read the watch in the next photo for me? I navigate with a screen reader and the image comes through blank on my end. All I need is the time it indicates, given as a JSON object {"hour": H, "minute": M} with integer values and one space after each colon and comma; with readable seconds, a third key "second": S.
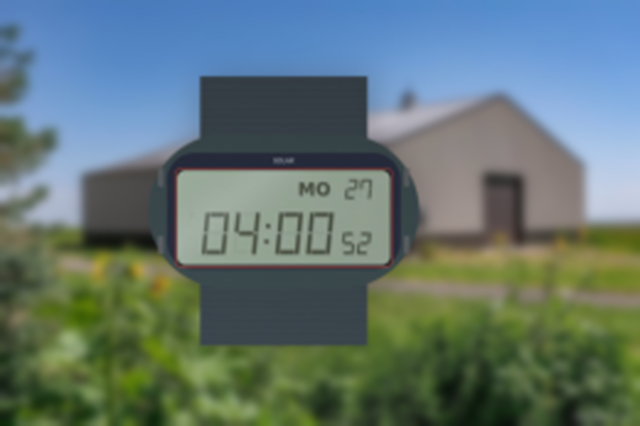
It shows {"hour": 4, "minute": 0, "second": 52}
